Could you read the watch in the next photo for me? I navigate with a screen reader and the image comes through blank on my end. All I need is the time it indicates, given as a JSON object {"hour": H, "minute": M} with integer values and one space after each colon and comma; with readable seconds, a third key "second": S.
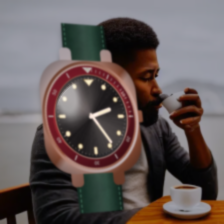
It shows {"hour": 2, "minute": 24}
